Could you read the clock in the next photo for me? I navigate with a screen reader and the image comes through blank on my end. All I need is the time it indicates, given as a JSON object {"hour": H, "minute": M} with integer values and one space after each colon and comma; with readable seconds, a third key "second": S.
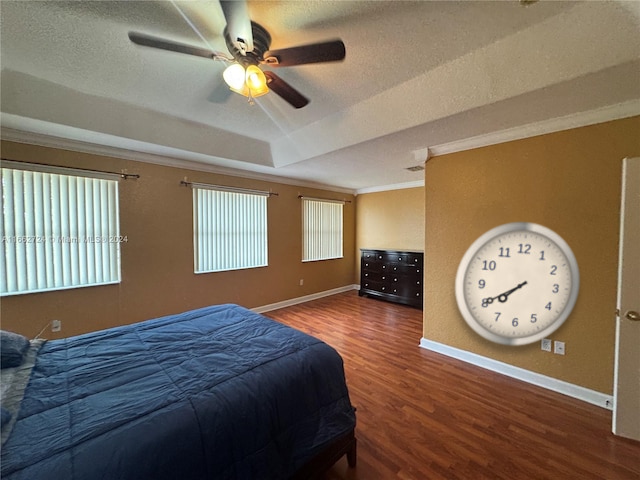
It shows {"hour": 7, "minute": 40}
